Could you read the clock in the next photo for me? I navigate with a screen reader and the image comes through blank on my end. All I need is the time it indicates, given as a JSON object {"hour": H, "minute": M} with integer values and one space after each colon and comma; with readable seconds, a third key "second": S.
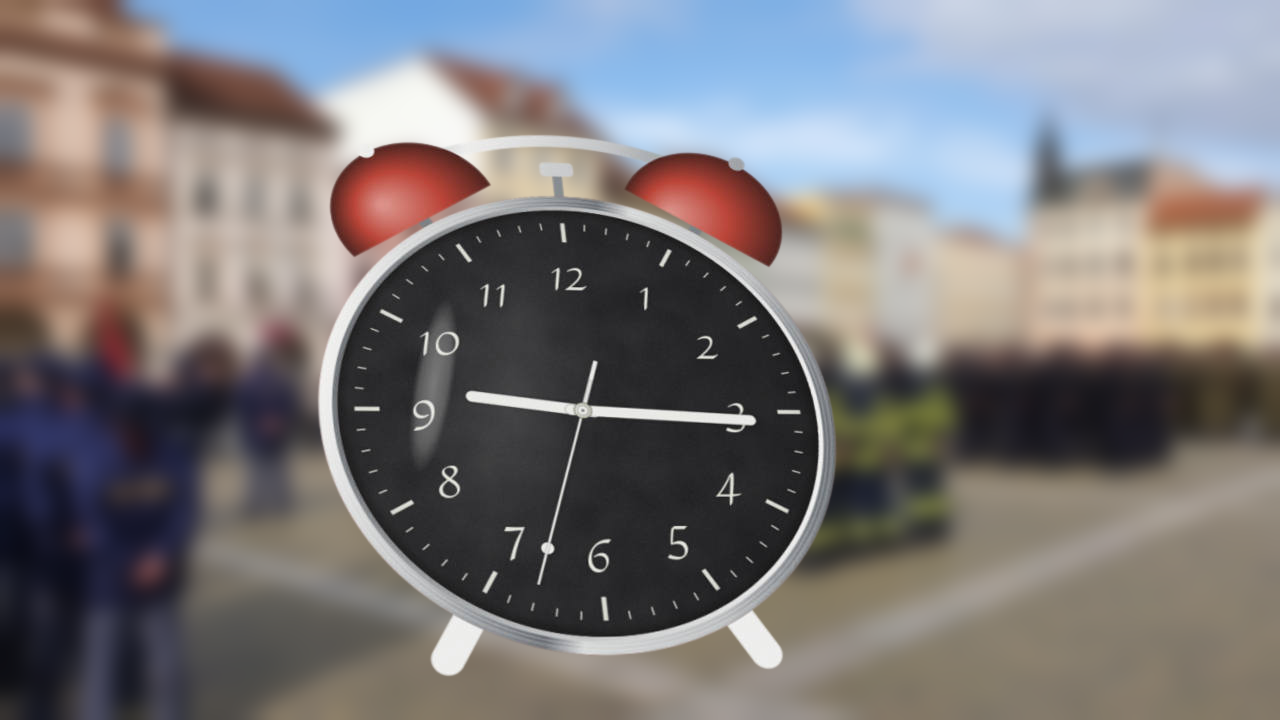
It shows {"hour": 9, "minute": 15, "second": 33}
